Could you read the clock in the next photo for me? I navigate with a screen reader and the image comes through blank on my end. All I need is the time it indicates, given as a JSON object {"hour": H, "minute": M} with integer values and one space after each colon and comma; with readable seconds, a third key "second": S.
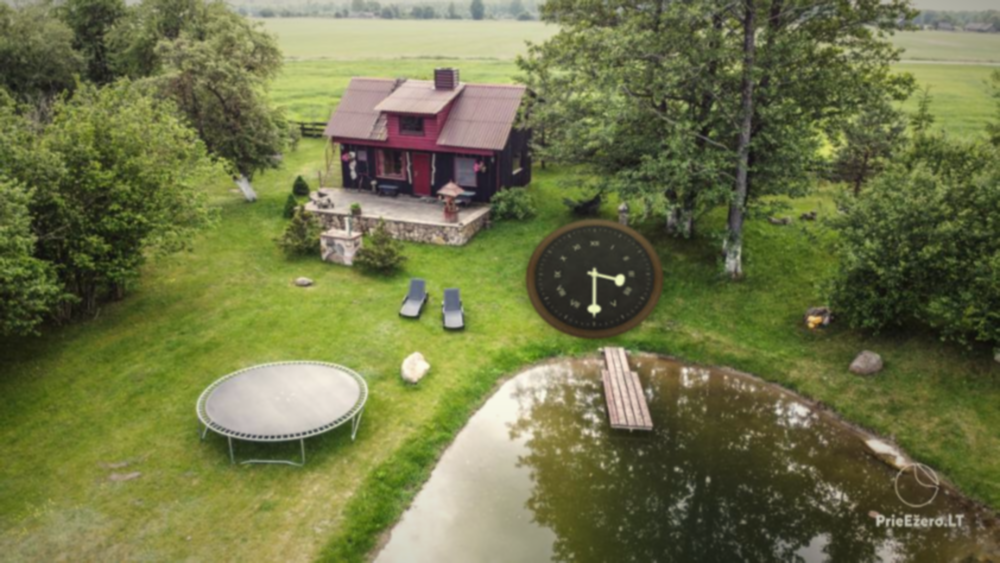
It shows {"hour": 3, "minute": 30}
